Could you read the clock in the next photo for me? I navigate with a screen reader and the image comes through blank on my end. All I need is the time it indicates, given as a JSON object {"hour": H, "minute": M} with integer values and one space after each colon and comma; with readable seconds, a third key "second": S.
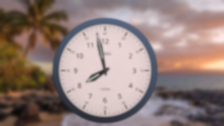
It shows {"hour": 7, "minute": 58}
